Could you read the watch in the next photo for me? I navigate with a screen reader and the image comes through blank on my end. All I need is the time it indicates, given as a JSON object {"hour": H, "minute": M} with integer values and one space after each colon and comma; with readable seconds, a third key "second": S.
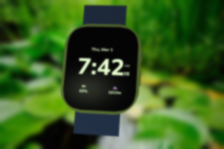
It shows {"hour": 7, "minute": 42}
